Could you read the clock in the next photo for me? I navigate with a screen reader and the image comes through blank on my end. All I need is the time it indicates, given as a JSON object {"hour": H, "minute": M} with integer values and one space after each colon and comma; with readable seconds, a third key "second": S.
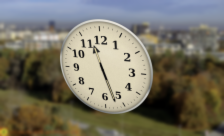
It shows {"hour": 11, "minute": 27}
